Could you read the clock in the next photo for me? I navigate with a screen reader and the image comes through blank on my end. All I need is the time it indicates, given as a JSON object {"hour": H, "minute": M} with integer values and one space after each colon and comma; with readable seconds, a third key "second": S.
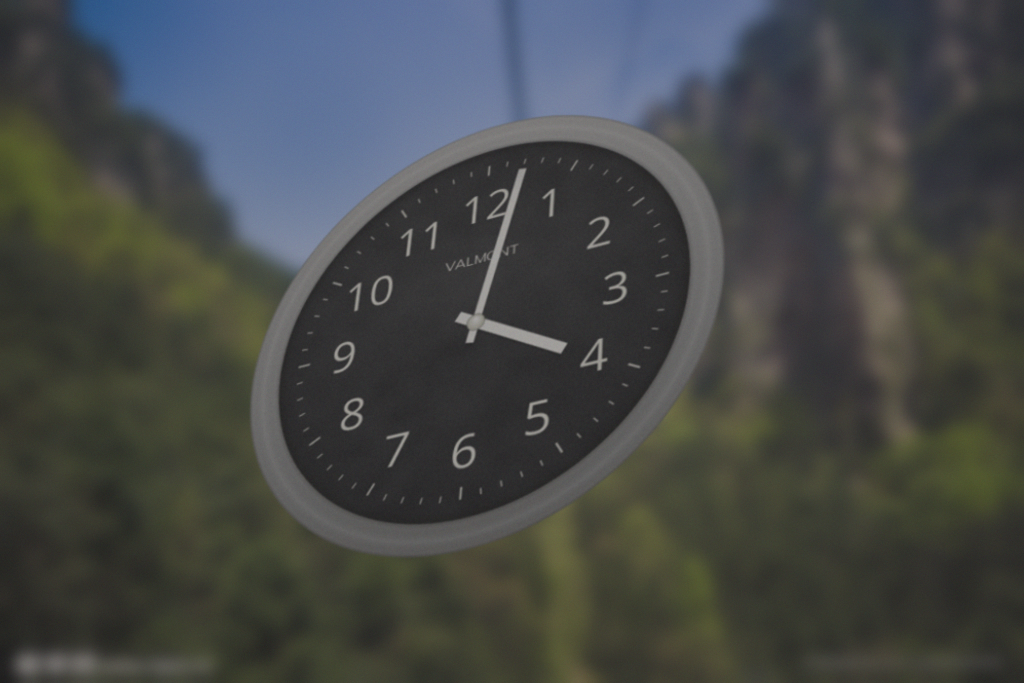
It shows {"hour": 4, "minute": 2}
